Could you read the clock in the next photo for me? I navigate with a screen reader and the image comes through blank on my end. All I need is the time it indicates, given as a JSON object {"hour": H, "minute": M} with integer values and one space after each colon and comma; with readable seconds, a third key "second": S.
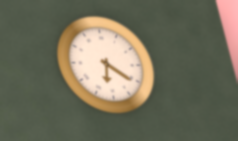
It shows {"hour": 6, "minute": 21}
